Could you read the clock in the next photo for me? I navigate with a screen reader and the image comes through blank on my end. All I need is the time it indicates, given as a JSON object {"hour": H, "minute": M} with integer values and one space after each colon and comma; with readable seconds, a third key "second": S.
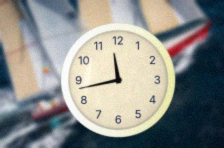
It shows {"hour": 11, "minute": 43}
